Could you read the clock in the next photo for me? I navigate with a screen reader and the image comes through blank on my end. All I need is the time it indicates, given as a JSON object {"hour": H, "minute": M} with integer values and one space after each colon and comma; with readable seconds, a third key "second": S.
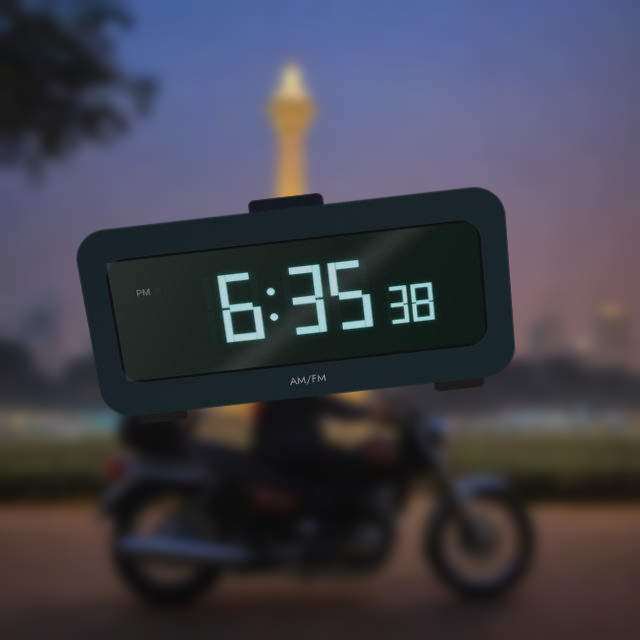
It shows {"hour": 6, "minute": 35, "second": 38}
